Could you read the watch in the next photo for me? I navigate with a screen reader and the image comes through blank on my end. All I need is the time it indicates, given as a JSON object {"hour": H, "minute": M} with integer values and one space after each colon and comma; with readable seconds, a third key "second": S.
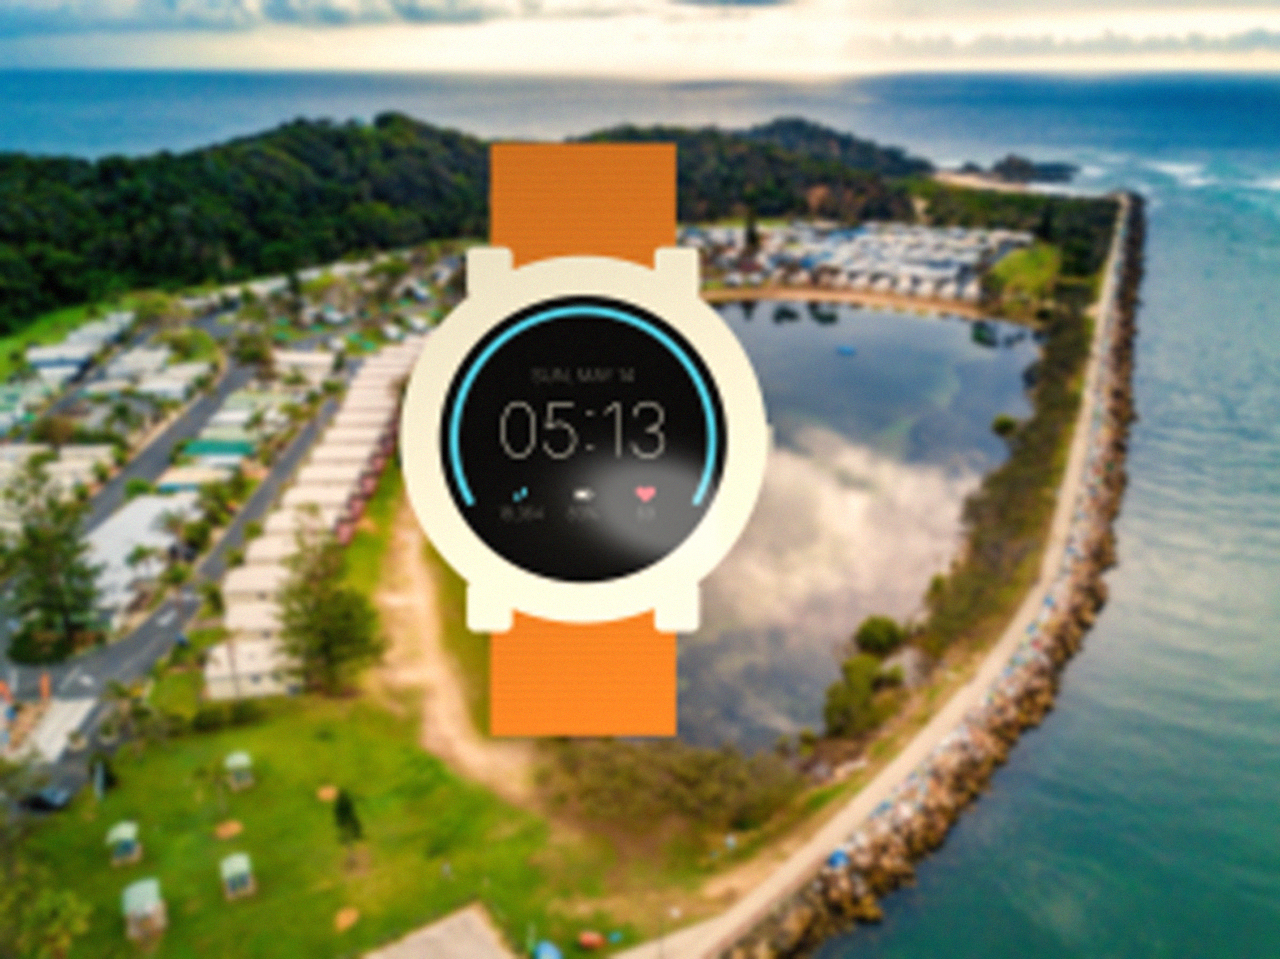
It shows {"hour": 5, "minute": 13}
